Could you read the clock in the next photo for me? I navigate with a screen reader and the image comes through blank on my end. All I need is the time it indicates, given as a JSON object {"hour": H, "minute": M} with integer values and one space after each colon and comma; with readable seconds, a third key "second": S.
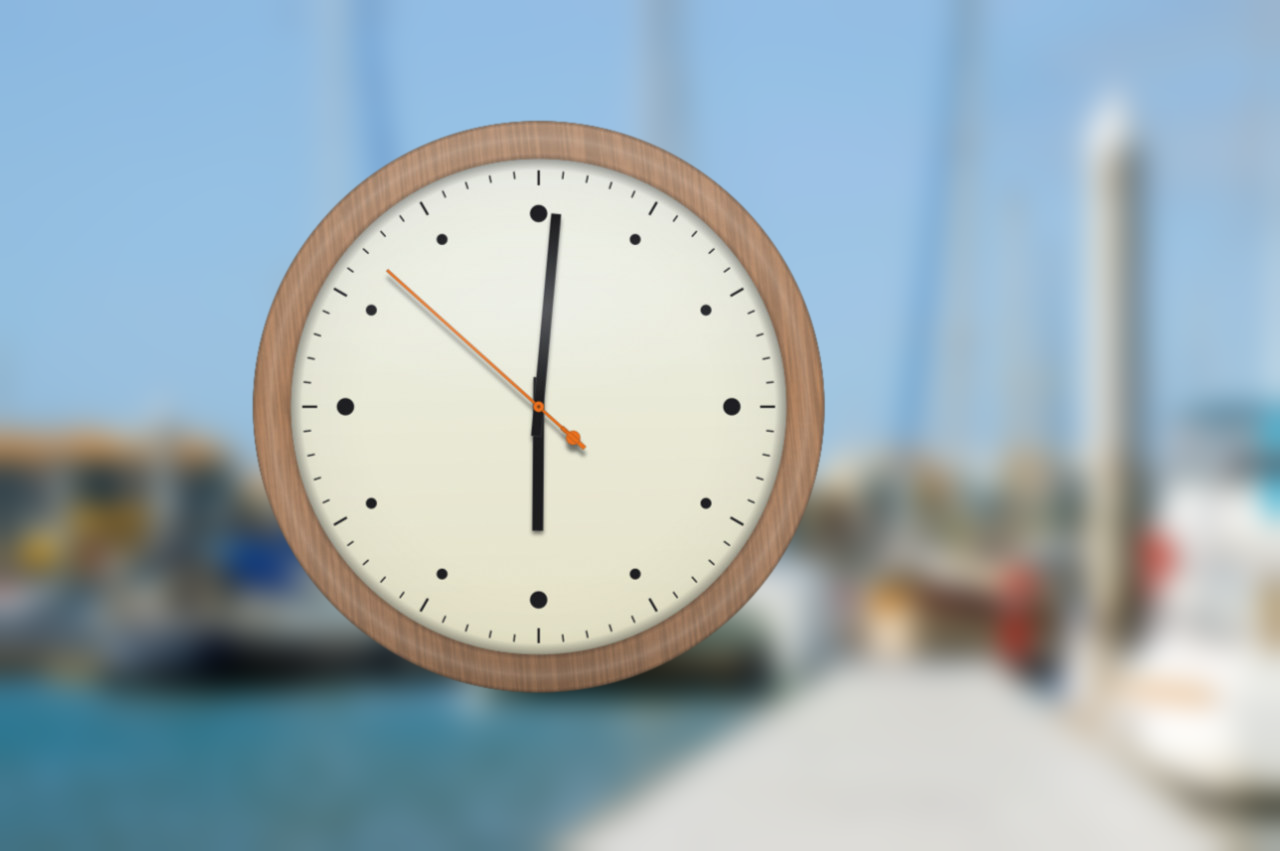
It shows {"hour": 6, "minute": 0, "second": 52}
